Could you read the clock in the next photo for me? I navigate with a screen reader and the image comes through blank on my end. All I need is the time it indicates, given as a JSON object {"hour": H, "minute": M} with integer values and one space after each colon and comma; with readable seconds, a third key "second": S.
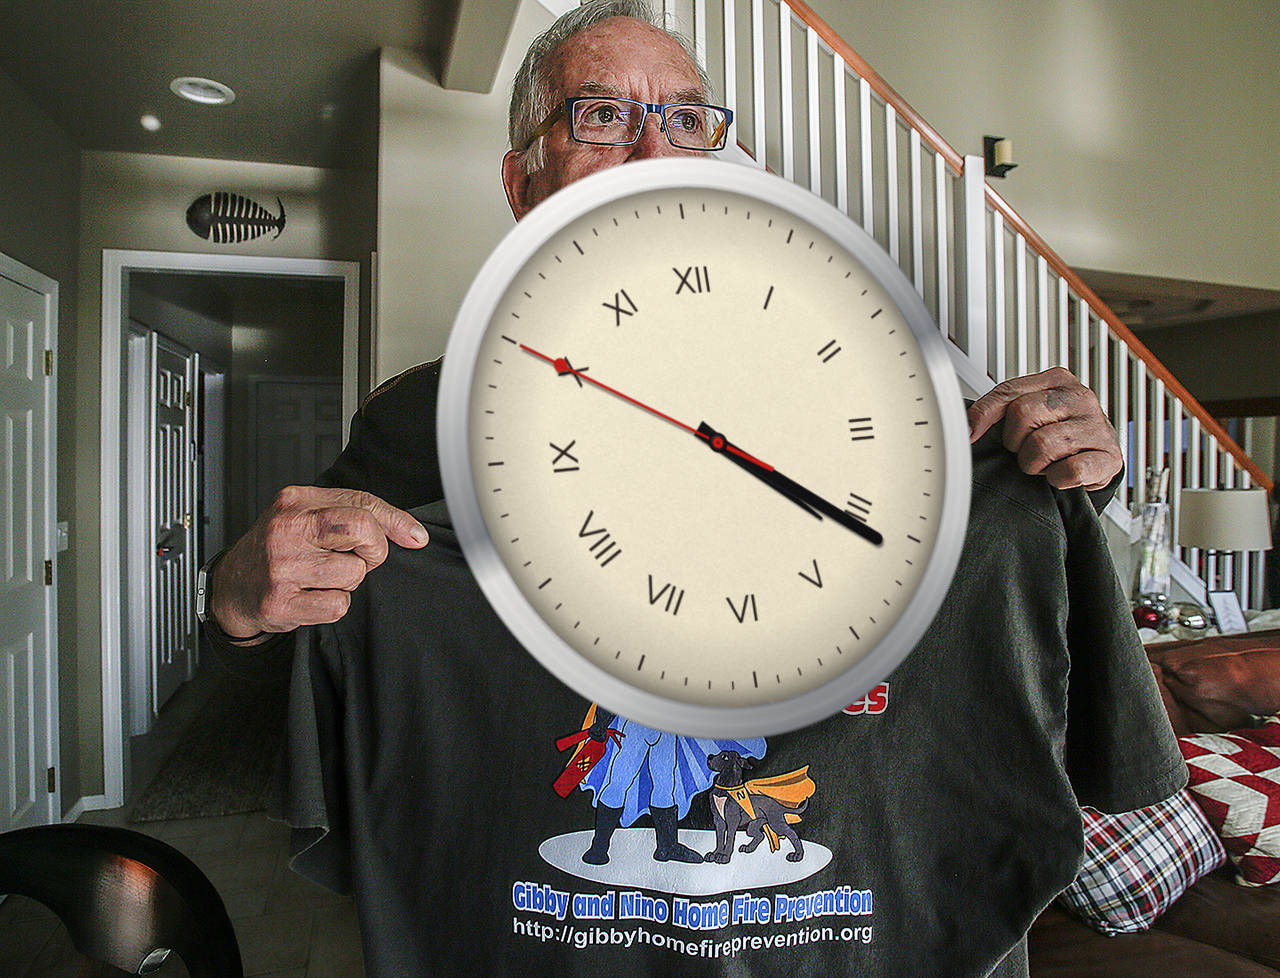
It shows {"hour": 4, "minute": 20, "second": 50}
